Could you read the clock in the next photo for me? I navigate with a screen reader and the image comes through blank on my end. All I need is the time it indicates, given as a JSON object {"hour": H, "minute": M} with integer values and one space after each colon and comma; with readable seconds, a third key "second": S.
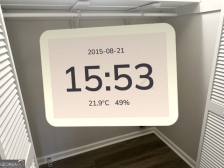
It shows {"hour": 15, "minute": 53}
